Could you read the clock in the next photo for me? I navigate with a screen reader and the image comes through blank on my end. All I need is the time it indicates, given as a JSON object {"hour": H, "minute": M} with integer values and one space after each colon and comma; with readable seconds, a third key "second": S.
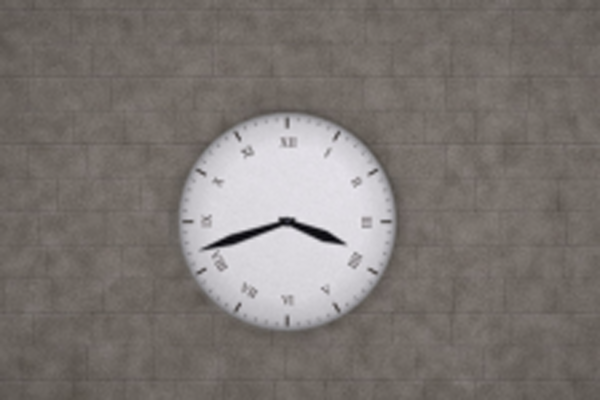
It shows {"hour": 3, "minute": 42}
